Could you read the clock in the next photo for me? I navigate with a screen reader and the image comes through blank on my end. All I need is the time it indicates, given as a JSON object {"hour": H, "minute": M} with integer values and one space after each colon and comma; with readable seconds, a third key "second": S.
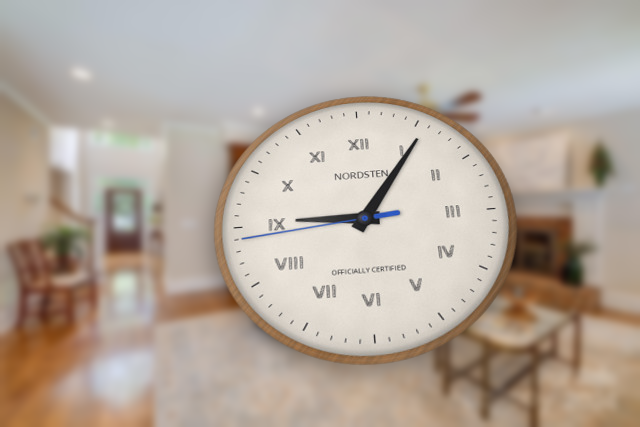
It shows {"hour": 9, "minute": 5, "second": 44}
